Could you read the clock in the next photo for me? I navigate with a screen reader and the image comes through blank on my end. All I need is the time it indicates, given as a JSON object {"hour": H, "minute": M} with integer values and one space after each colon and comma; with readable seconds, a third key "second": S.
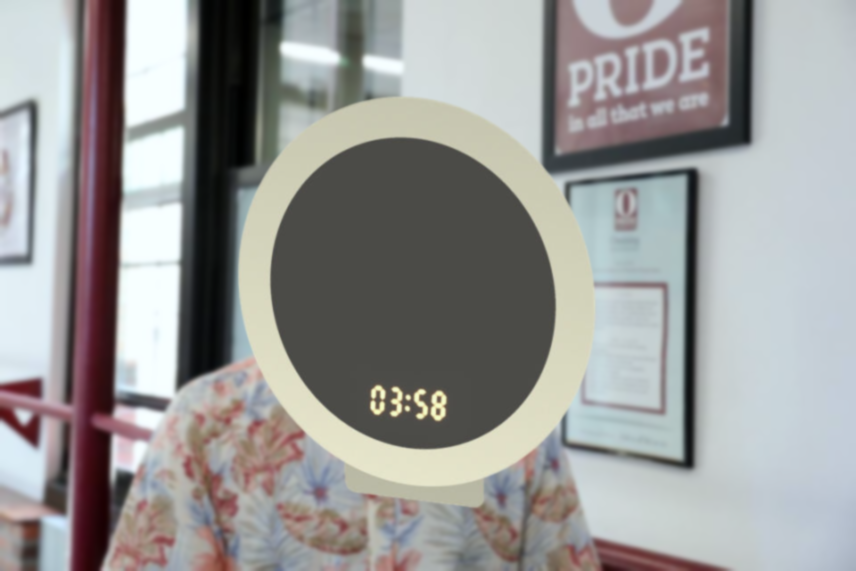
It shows {"hour": 3, "minute": 58}
